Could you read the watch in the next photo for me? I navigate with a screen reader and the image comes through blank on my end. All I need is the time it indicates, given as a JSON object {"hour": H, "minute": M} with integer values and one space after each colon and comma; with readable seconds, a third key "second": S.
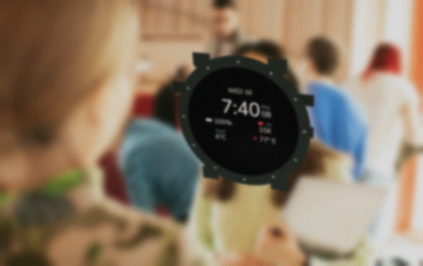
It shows {"hour": 7, "minute": 40}
